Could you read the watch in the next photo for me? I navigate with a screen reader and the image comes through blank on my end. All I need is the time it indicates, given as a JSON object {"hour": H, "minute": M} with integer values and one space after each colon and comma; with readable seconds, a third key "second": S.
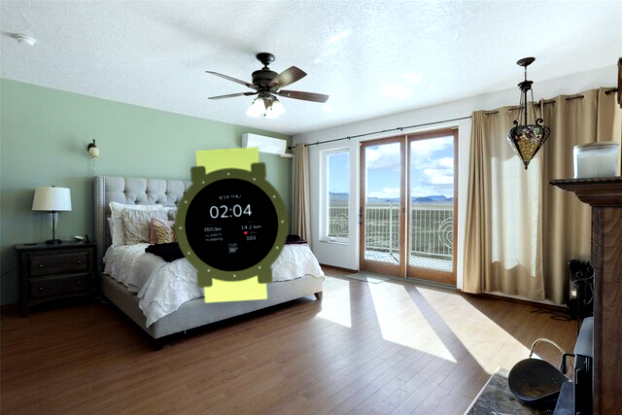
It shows {"hour": 2, "minute": 4}
